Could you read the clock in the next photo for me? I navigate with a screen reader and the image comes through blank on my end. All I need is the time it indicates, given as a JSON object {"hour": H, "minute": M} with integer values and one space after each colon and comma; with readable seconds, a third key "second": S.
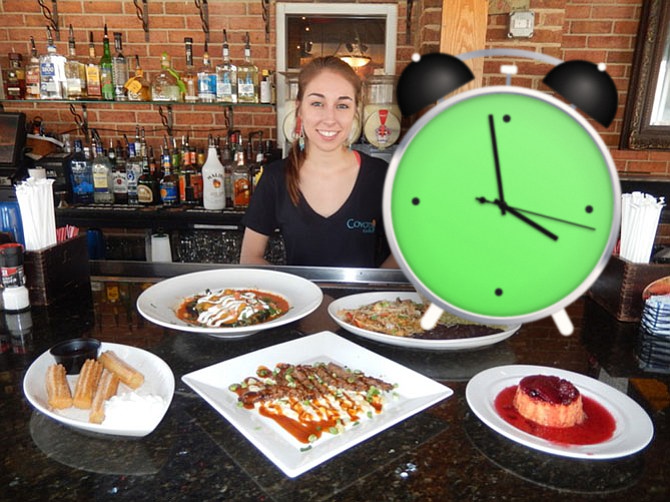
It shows {"hour": 3, "minute": 58, "second": 17}
